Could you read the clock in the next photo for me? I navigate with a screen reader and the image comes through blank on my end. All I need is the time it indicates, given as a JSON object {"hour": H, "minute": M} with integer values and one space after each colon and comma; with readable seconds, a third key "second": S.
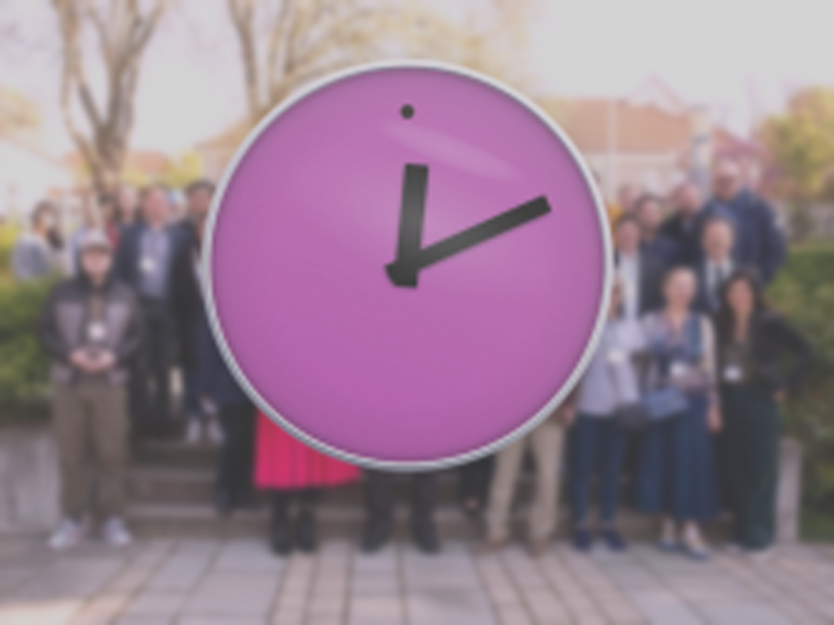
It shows {"hour": 12, "minute": 11}
